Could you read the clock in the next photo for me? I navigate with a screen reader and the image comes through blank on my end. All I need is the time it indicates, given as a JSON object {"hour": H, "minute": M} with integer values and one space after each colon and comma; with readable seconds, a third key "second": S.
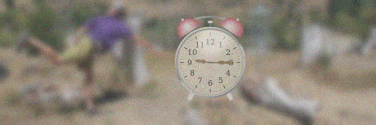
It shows {"hour": 9, "minute": 15}
